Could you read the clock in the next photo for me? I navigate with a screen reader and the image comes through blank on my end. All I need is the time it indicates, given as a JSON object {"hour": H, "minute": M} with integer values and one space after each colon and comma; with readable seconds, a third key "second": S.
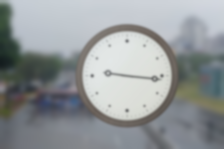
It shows {"hour": 9, "minute": 16}
